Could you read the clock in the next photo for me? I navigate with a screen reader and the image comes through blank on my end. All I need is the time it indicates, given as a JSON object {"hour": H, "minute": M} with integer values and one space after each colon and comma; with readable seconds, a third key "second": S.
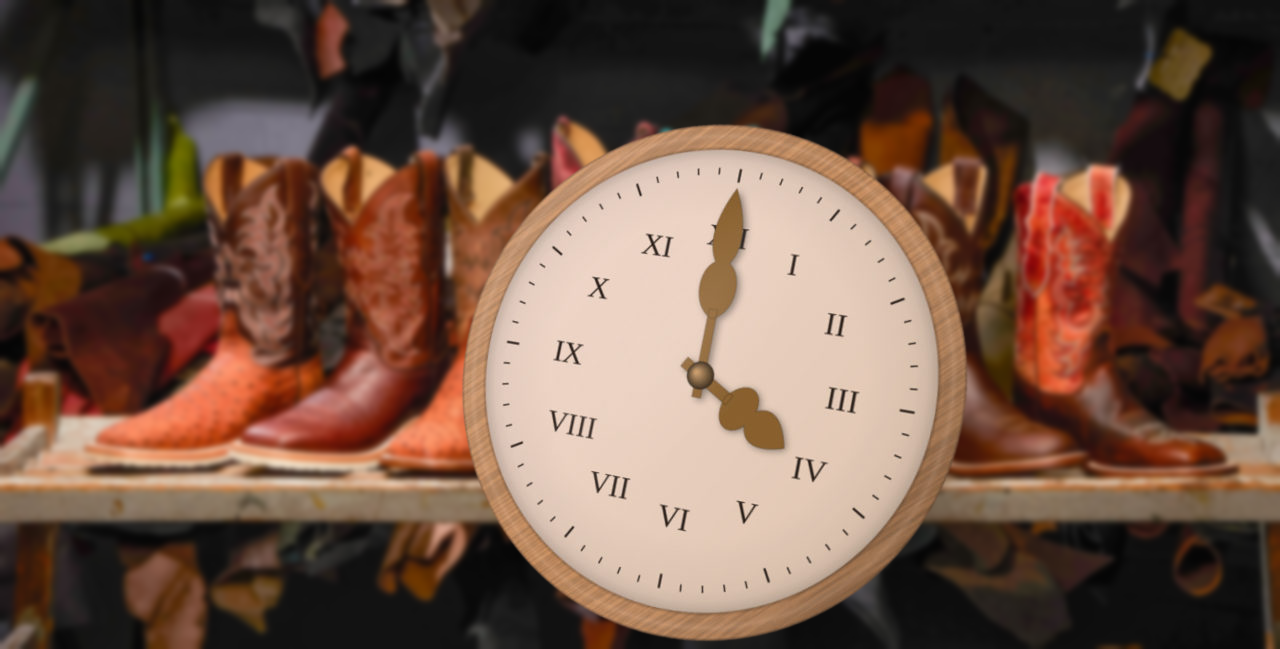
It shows {"hour": 4, "minute": 0}
